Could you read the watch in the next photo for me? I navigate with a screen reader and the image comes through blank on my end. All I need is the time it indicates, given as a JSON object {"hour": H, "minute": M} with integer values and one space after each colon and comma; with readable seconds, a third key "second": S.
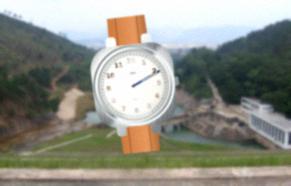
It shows {"hour": 2, "minute": 11}
